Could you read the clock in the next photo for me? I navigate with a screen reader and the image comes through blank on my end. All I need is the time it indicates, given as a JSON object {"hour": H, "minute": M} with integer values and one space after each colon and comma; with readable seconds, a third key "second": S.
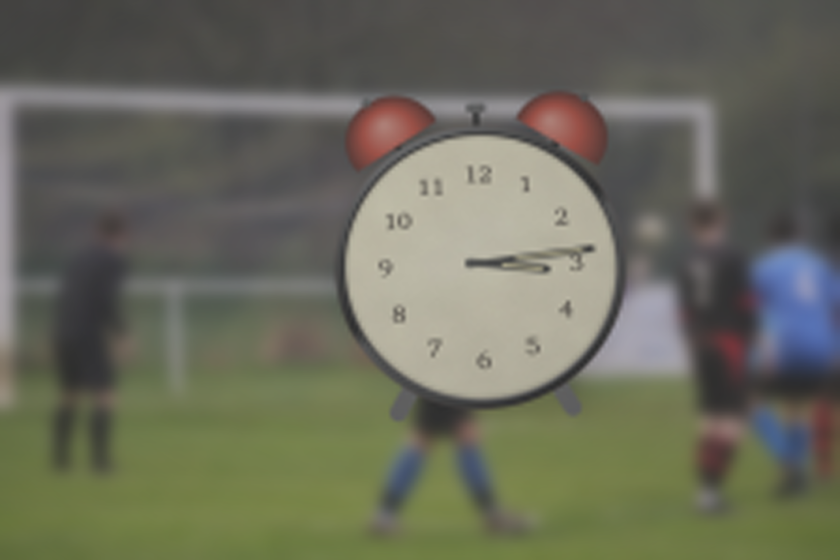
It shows {"hour": 3, "minute": 14}
